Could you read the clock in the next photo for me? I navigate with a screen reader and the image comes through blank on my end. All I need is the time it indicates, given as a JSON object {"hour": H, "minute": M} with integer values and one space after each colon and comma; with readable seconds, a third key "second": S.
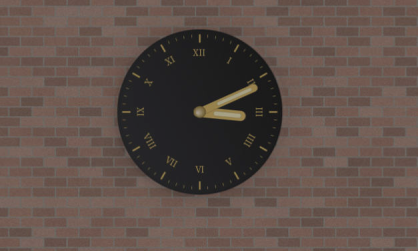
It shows {"hour": 3, "minute": 11}
